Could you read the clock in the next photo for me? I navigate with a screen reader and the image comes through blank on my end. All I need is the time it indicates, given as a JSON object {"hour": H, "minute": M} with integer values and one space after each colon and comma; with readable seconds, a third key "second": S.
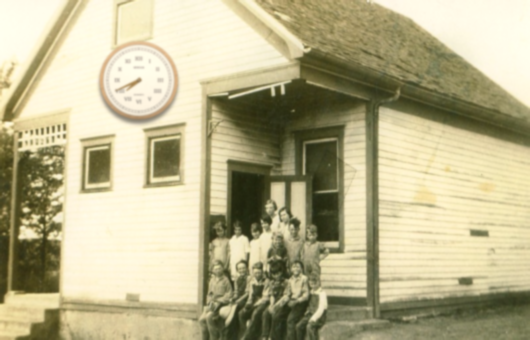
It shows {"hour": 7, "minute": 41}
